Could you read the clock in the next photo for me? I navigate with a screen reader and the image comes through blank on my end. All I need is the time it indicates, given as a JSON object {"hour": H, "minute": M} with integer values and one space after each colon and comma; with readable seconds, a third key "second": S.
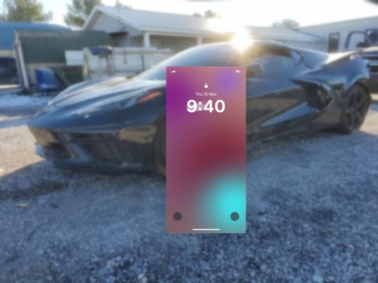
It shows {"hour": 9, "minute": 40}
